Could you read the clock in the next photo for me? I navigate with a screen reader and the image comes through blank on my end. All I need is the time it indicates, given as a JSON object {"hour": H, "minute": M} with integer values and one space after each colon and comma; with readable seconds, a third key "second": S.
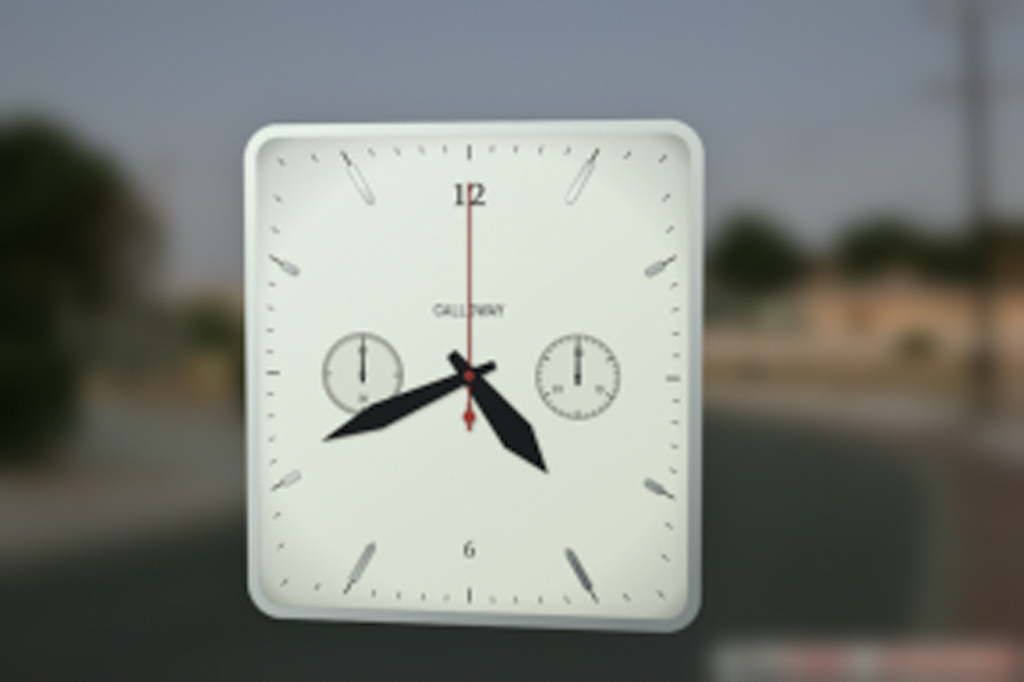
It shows {"hour": 4, "minute": 41}
